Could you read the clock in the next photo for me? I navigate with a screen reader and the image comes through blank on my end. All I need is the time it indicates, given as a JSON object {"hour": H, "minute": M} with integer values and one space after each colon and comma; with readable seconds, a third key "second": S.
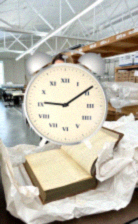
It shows {"hour": 9, "minute": 9}
